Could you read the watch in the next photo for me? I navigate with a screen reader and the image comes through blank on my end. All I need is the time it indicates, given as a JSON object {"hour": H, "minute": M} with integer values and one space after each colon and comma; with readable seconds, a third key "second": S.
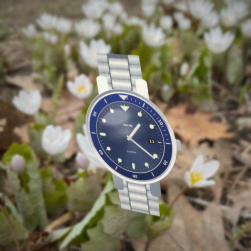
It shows {"hour": 1, "minute": 21}
